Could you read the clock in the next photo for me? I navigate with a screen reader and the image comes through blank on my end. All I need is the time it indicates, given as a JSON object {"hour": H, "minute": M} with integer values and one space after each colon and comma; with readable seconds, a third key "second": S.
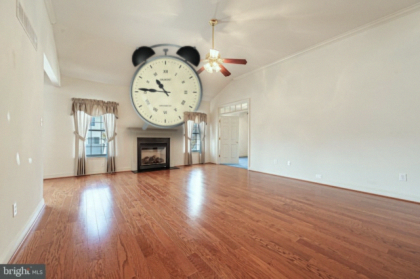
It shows {"hour": 10, "minute": 46}
